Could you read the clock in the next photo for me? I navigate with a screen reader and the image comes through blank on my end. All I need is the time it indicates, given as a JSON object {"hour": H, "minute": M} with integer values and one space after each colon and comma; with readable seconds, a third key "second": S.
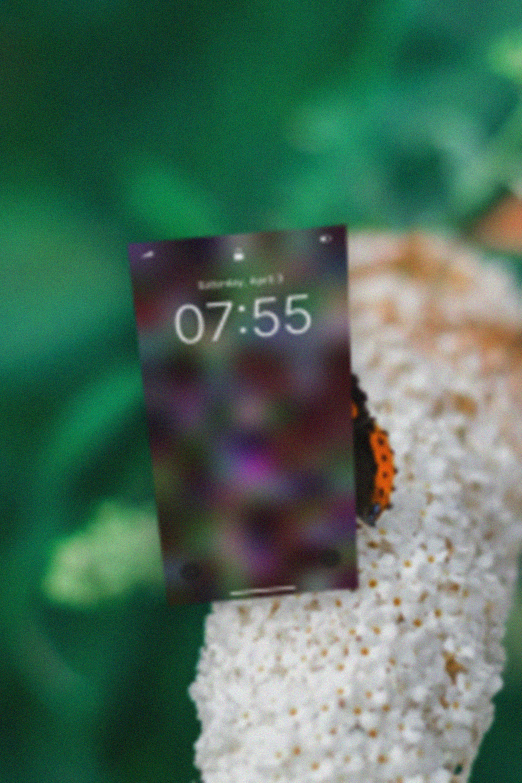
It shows {"hour": 7, "minute": 55}
